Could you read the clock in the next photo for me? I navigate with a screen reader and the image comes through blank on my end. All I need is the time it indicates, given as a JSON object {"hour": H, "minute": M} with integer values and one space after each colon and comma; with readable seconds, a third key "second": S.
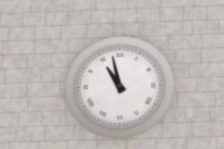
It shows {"hour": 10, "minute": 58}
